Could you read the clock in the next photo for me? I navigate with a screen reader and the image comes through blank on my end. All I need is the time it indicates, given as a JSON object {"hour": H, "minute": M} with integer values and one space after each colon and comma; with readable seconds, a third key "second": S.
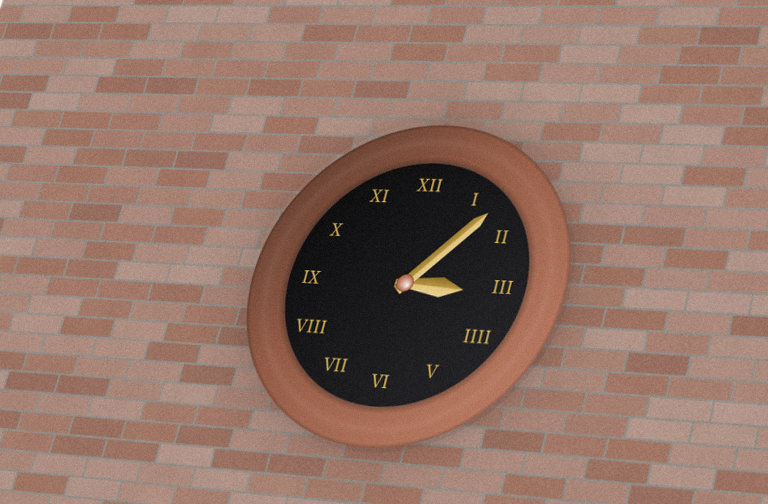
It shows {"hour": 3, "minute": 7}
